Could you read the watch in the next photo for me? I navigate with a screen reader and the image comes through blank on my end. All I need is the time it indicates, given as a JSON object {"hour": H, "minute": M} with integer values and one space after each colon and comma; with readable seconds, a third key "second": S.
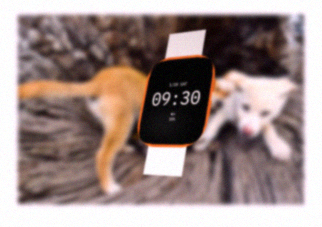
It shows {"hour": 9, "minute": 30}
